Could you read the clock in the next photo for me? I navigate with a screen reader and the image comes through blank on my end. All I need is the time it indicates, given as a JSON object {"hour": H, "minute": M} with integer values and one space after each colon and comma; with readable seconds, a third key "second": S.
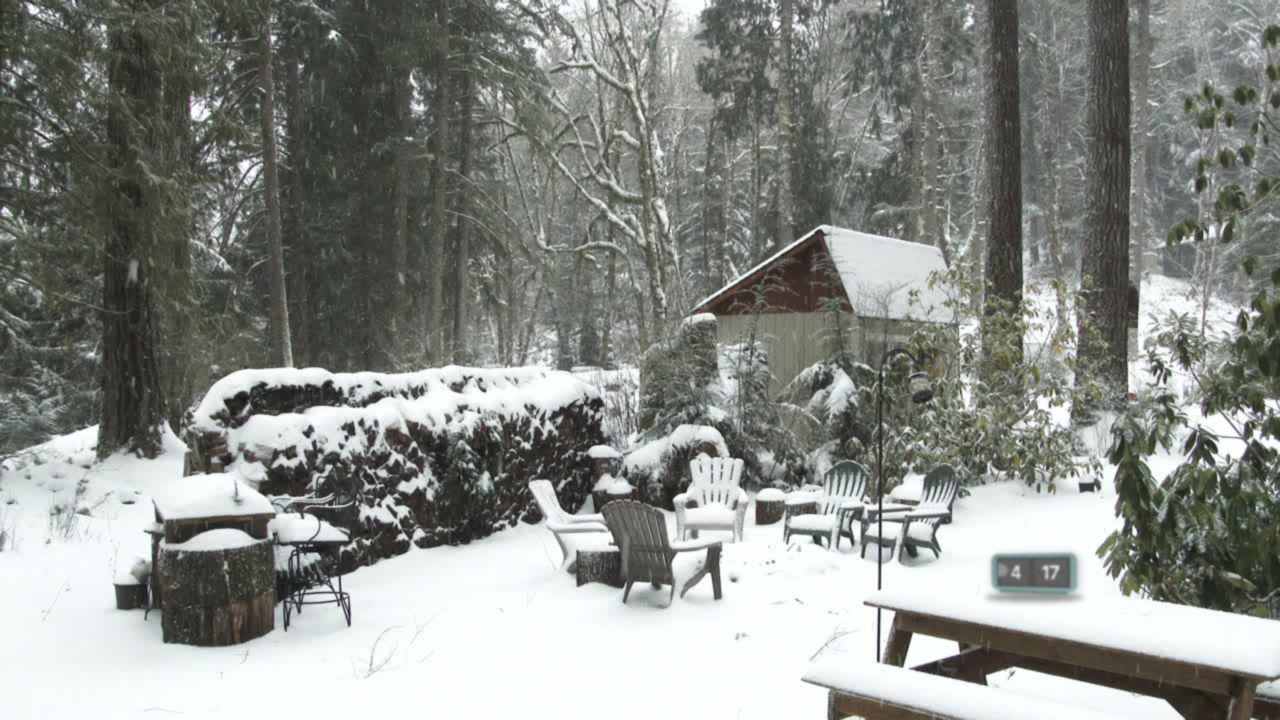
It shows {"hour": 4, "minute": 17}
